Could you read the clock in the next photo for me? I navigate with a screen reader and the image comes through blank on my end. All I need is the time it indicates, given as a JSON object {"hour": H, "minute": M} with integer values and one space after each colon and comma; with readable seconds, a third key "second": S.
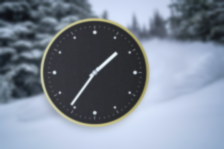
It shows {"hour": 1, "minute": 36}
